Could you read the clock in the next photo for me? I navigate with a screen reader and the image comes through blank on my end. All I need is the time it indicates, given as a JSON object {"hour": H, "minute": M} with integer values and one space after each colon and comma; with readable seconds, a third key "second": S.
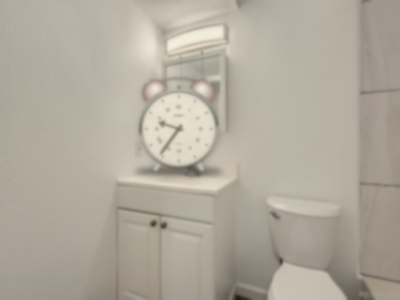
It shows {"hour": 9, "minute": 36}
